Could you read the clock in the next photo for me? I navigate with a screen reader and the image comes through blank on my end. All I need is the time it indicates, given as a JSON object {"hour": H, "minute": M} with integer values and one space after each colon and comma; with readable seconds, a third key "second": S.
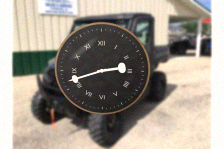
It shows {"hour": 2, "minute": 42}
